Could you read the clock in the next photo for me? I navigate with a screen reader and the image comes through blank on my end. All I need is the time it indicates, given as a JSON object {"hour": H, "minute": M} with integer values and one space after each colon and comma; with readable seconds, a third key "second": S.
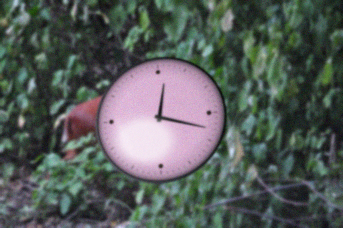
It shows {"hour": 12, "minute": 18}
